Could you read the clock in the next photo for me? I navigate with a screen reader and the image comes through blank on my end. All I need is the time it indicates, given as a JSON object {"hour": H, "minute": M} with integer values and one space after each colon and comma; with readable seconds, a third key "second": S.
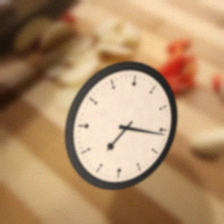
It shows {"hour": 7, "minute": 16}
